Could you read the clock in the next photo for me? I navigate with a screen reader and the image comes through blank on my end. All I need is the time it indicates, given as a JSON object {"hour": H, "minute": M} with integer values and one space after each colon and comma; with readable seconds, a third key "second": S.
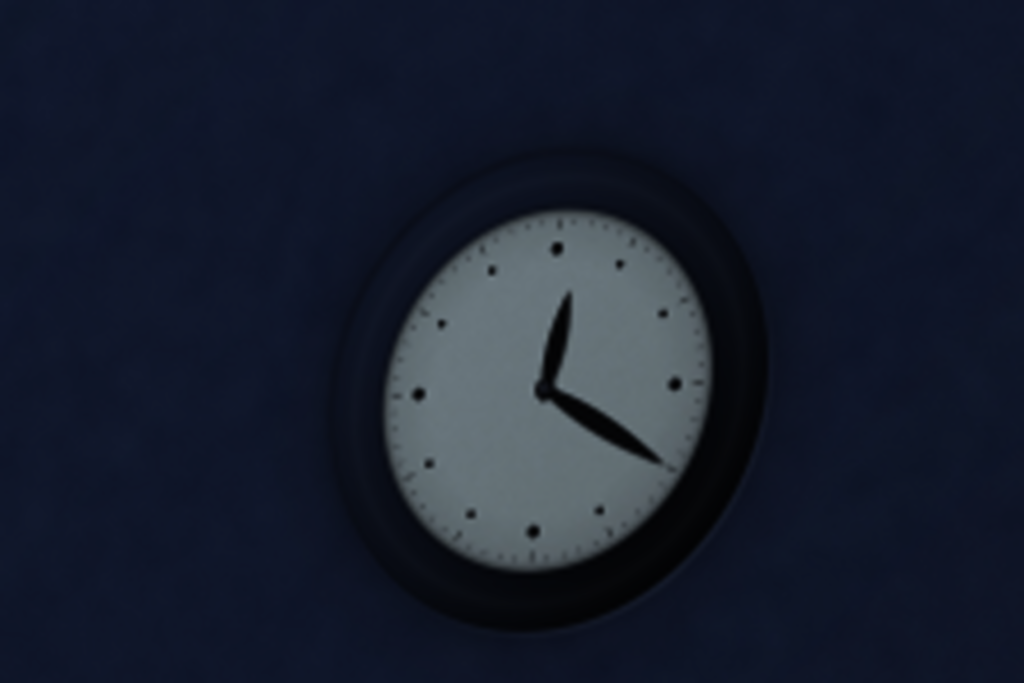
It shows {"hour": 12, "minute": 20}
